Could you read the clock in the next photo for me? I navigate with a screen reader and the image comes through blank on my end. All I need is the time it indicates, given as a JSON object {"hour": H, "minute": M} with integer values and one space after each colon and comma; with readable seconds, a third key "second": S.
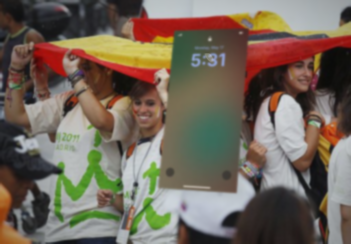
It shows {"hour": 5, "minute": 31}
